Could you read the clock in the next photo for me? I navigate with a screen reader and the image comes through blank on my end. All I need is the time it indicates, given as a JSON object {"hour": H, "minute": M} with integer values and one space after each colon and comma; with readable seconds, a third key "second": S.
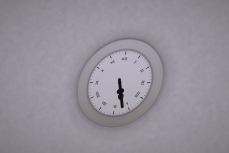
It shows {"hour": 5, "minute": 27}
